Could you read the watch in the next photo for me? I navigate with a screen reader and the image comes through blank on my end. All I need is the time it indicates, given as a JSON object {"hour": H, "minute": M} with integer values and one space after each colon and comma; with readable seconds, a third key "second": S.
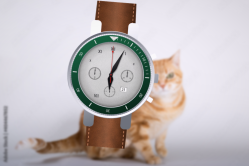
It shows {"hour": 6, "minute": 4}
